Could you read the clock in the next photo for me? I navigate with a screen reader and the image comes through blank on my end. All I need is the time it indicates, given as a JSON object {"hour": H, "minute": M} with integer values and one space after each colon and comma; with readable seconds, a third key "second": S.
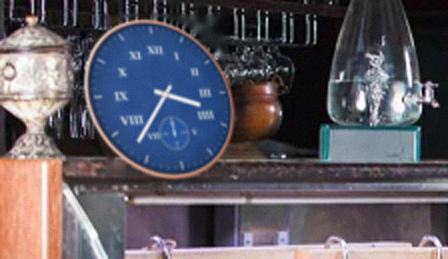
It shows {"hour": 3, "minute": 37}
